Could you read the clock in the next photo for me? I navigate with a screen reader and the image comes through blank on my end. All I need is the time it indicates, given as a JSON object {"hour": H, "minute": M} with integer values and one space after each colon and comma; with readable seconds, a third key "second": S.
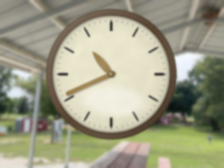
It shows {"hour": 10, "minute": 41}
